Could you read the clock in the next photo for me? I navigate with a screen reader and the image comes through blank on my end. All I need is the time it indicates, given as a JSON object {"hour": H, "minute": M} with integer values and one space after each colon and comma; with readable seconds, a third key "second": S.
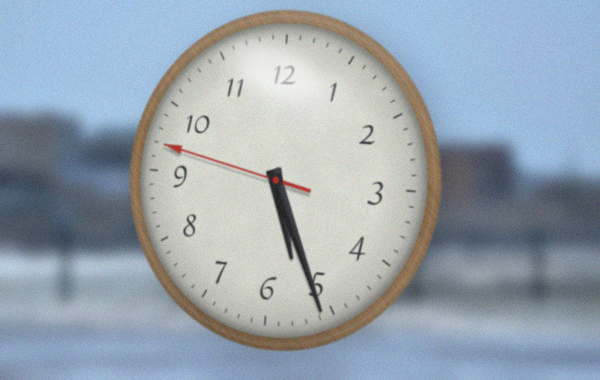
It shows {"hour": 5, "minute": 25, "second": 47}
